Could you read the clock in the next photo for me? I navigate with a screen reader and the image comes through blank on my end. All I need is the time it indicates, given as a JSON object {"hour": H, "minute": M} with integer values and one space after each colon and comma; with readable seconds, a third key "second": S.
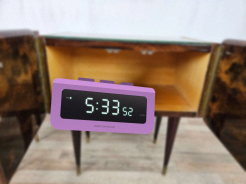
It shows {"hour": 5, "minute": 33, "second": 52}
